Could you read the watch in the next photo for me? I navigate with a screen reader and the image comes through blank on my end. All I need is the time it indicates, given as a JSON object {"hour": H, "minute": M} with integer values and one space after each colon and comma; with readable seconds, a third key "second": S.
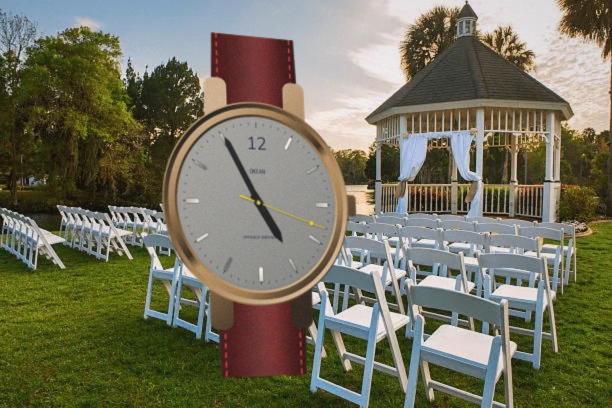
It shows {"hour": 4, "minute": 55, "second": 18}
